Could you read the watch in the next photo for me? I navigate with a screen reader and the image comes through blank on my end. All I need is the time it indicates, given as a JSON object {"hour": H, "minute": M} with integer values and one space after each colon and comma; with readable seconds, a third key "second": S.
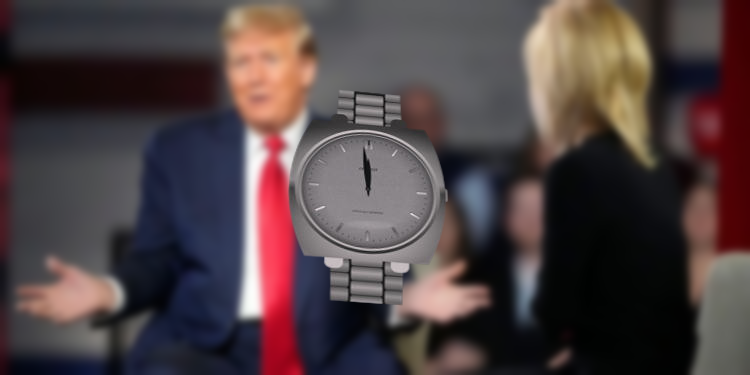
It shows {"hour": 11, "minute": 59}
